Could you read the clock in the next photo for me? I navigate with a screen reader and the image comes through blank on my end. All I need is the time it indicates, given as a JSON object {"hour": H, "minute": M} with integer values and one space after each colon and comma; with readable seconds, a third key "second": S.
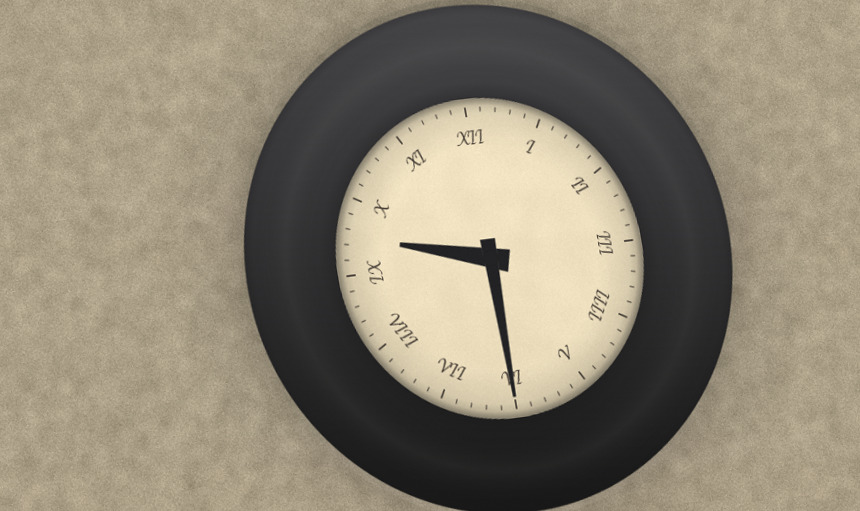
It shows {"hour": 9, "minute": 30}
